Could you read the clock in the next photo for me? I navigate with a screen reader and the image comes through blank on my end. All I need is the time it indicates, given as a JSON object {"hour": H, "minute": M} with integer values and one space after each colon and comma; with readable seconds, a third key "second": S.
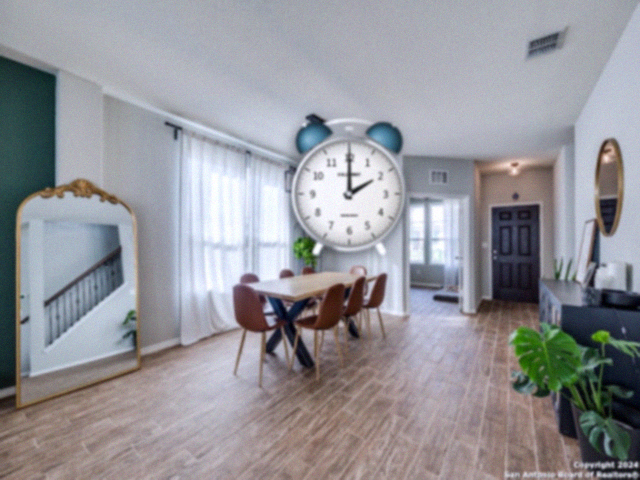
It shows {"hour": 2, "minute": 0}
